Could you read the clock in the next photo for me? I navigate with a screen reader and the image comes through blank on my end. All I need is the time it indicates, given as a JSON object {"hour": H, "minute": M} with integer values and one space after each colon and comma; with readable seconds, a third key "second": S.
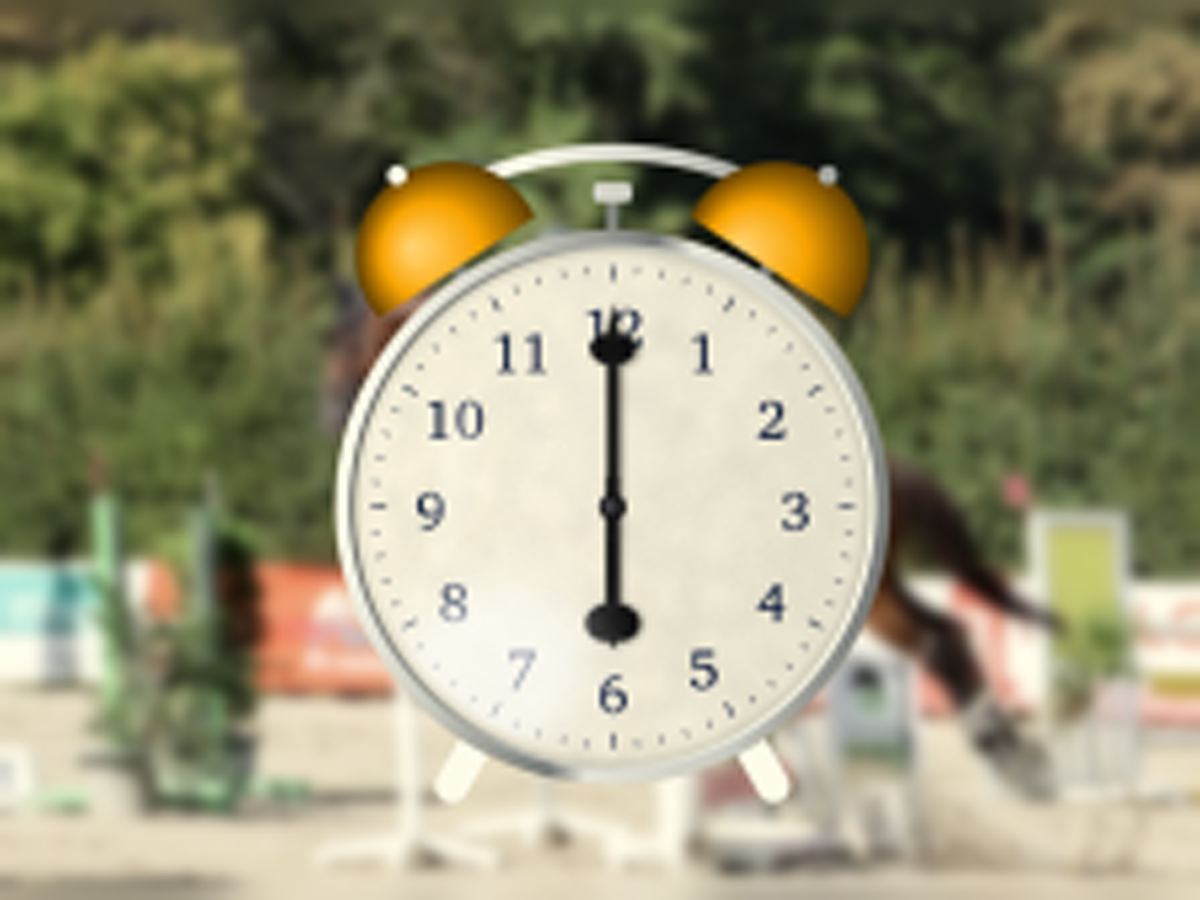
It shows {"hour": 6, "minute": 0}
